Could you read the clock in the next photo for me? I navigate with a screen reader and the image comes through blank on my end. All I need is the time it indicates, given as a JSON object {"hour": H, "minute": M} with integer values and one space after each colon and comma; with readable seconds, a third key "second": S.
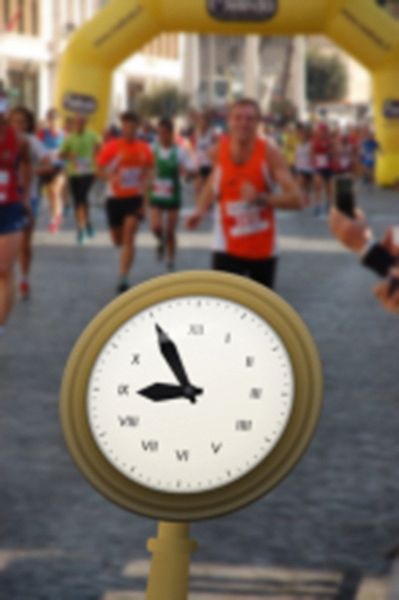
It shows {"hour": 8, "minute": 55}
